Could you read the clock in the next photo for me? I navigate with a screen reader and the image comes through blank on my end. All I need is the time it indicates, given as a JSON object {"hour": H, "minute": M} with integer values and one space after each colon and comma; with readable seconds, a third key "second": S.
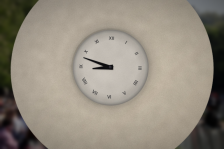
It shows {"hour": 8, "minute": 48}
